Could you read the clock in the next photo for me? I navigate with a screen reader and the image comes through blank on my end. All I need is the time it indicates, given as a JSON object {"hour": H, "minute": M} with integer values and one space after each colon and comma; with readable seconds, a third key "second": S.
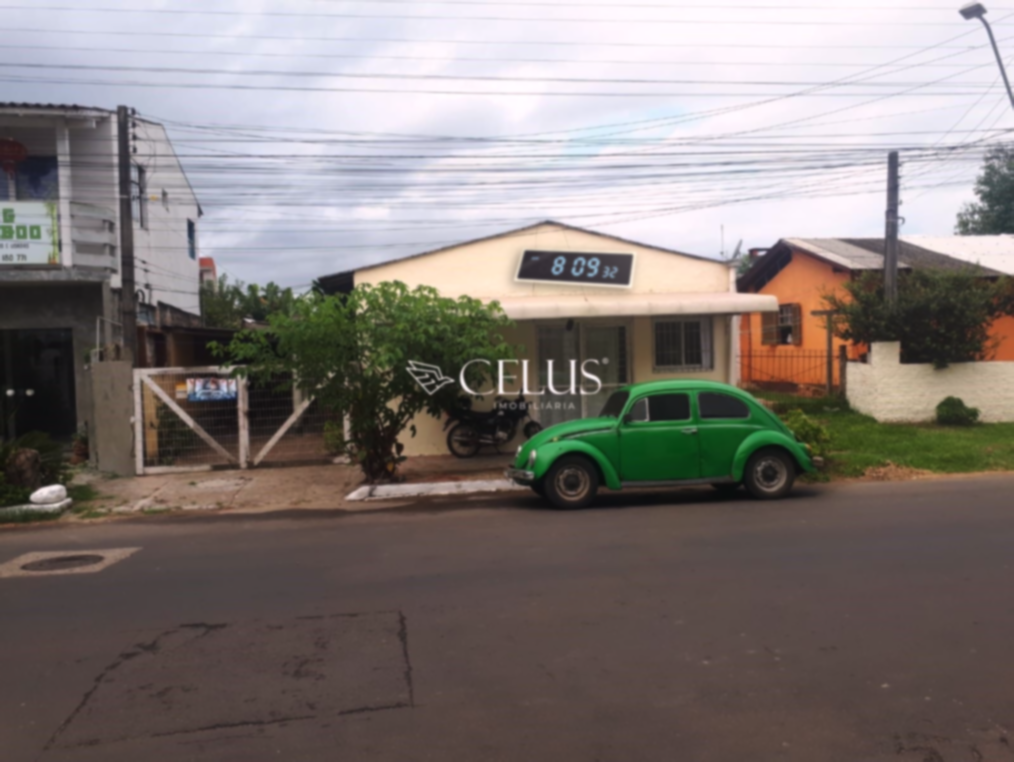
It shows {"hour": 8, "minute": 9}
